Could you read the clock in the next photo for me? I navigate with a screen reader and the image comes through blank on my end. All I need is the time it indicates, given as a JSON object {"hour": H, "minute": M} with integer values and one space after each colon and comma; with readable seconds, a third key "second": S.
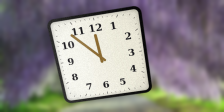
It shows {"hour": 11, "minute": 53}
